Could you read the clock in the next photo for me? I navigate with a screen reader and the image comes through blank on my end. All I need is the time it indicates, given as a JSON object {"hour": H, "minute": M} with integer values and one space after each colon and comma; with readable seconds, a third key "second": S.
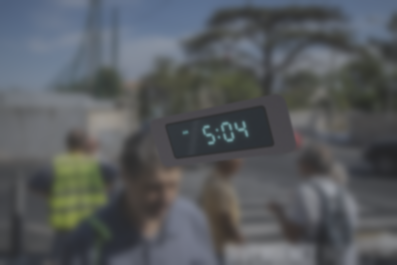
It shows {"hour": 5, "minute": 4}
